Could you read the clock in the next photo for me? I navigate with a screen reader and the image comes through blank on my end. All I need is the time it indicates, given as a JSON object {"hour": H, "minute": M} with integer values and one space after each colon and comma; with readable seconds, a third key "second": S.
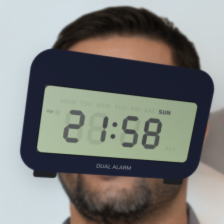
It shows {"hour": 21, "minute": 58}
